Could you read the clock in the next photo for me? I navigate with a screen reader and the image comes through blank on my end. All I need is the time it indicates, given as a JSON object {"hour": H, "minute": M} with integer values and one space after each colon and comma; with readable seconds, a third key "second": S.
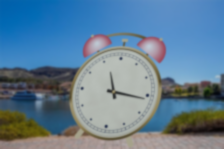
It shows {"hour": 11, "minute": 16}
